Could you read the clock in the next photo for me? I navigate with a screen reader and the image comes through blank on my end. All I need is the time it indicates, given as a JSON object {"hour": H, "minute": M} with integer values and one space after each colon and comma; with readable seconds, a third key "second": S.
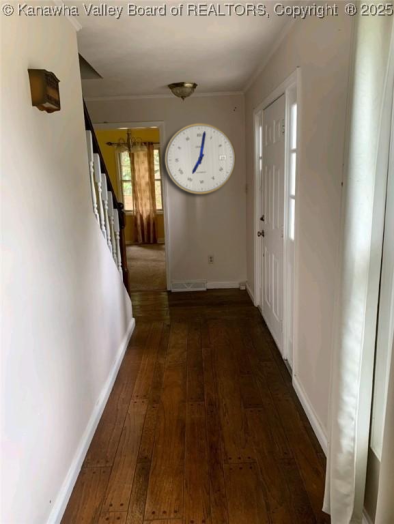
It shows {"hour": 7, "minute": 2}
